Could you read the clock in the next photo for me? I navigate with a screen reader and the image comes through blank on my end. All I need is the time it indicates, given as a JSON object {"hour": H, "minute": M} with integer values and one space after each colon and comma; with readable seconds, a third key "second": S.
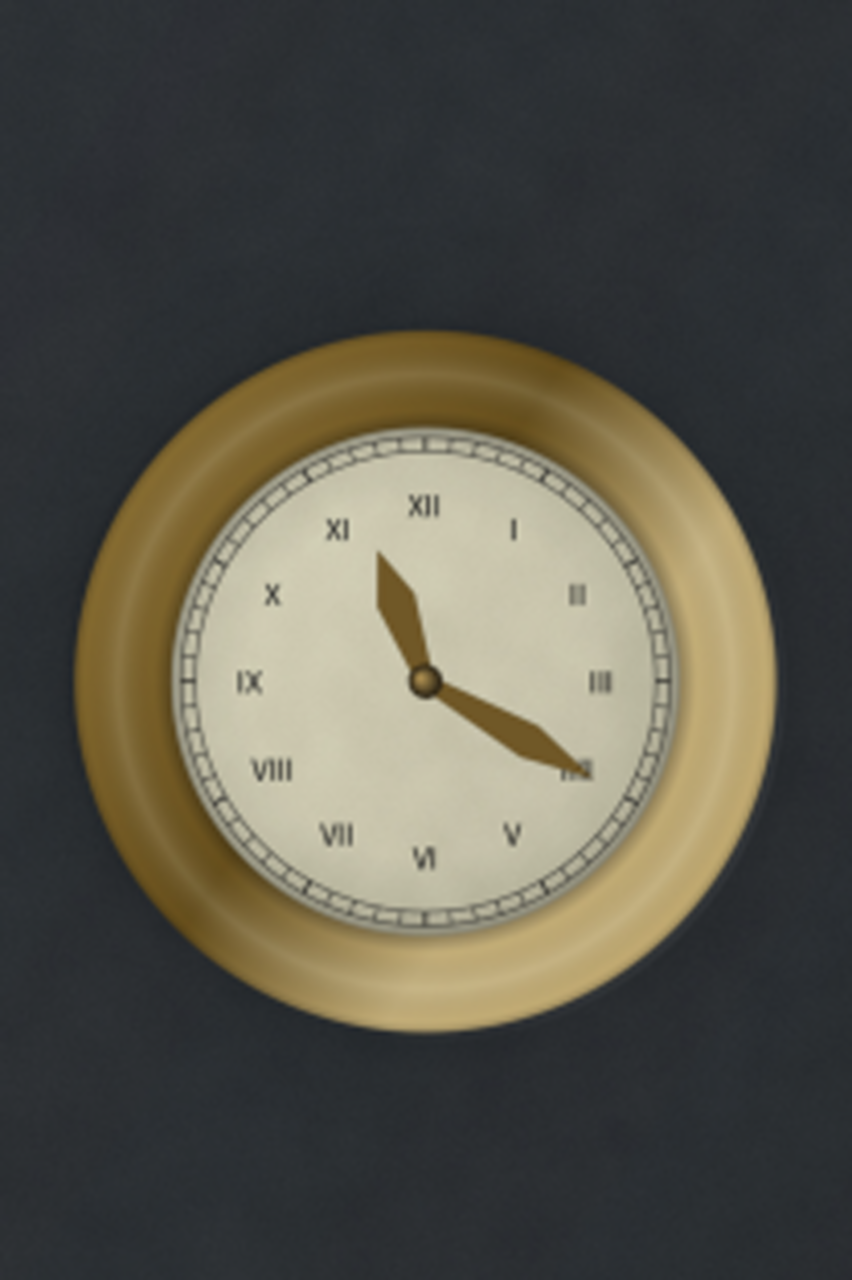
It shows {"hour": 11, "minute": 20}
